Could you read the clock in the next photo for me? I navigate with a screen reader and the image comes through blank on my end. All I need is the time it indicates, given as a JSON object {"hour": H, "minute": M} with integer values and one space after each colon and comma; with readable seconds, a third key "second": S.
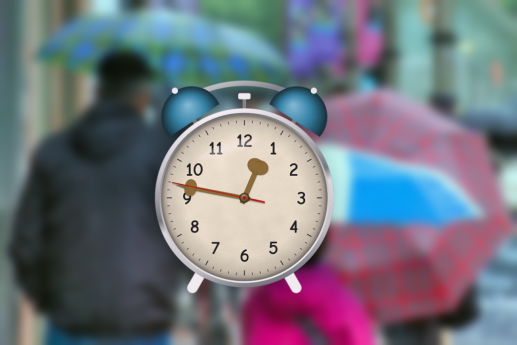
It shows {"hour": 12, "minute": 46, "second": 47}
